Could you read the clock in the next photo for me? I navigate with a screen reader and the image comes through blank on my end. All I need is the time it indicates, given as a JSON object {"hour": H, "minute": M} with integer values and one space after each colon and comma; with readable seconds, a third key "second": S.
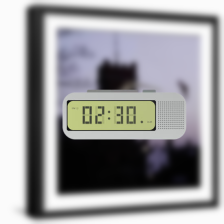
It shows {"hour": 2, "minute": 30}
